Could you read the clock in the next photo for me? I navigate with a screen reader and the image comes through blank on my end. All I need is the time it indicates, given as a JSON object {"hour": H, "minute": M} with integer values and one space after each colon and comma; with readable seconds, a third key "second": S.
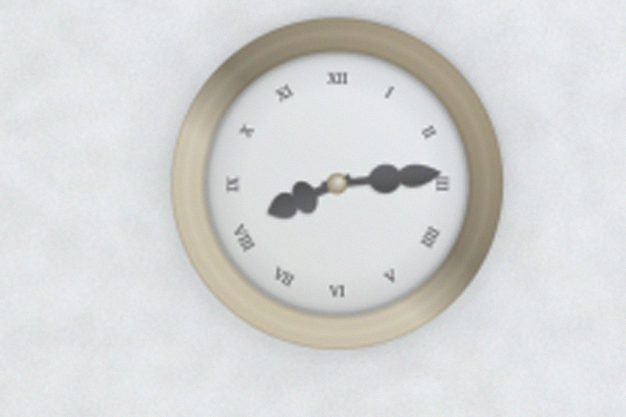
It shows {"hour": 8, "minute": 14}
